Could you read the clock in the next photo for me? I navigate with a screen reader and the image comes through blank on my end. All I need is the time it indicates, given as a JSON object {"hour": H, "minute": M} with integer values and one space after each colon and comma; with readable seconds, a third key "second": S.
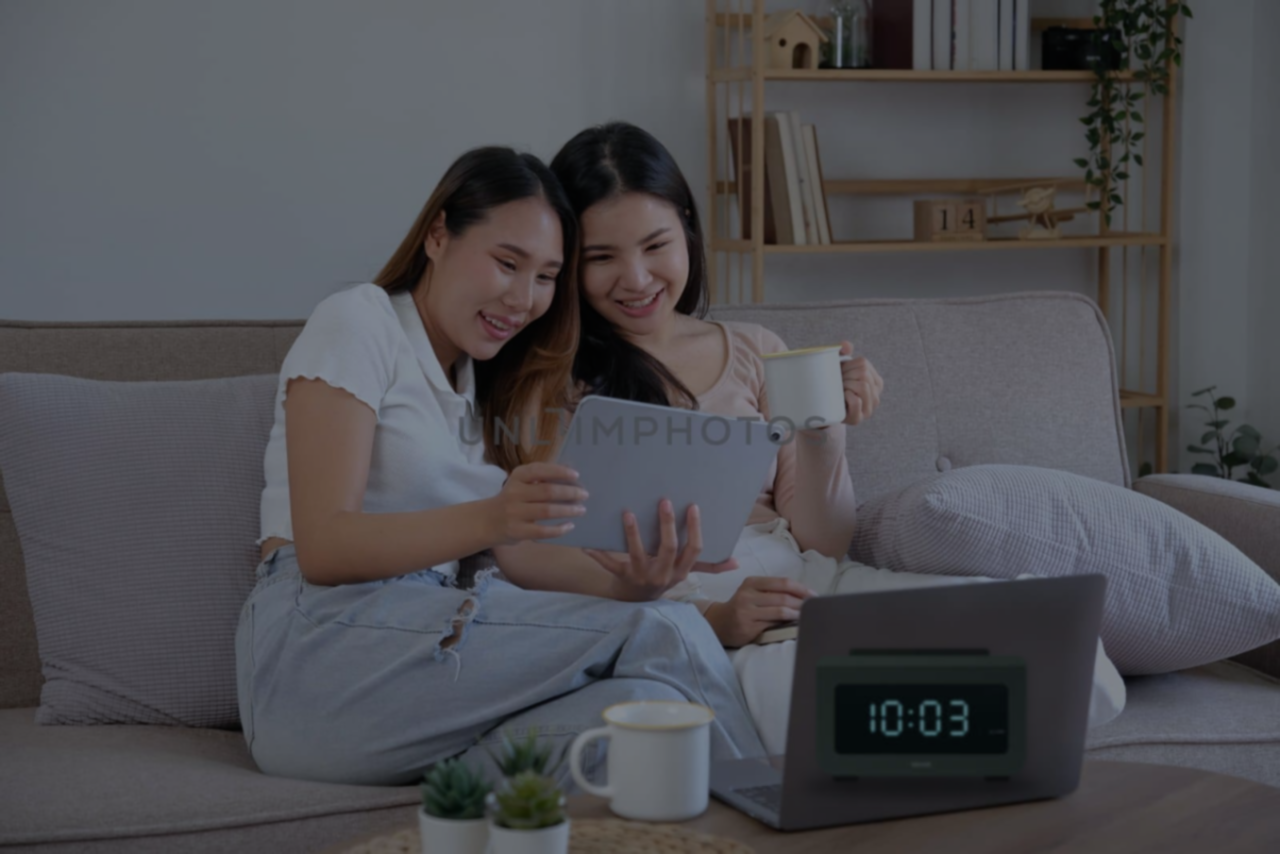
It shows {"hour": 10, "minute": 3}
